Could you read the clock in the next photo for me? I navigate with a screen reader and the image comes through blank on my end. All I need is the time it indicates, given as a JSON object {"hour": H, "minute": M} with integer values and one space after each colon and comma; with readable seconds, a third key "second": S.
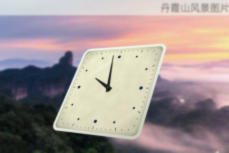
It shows {"hour": 9, "minute": 58}
